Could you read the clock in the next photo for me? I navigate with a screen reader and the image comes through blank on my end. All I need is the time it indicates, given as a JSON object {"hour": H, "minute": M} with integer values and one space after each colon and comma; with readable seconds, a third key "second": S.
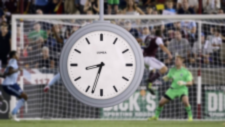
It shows {"hour": 8, "minute": 33}
